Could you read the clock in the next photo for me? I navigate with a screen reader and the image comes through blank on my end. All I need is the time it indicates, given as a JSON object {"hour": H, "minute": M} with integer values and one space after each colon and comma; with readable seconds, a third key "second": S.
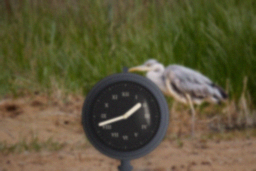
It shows {"hour": 1, "minute": 42}
